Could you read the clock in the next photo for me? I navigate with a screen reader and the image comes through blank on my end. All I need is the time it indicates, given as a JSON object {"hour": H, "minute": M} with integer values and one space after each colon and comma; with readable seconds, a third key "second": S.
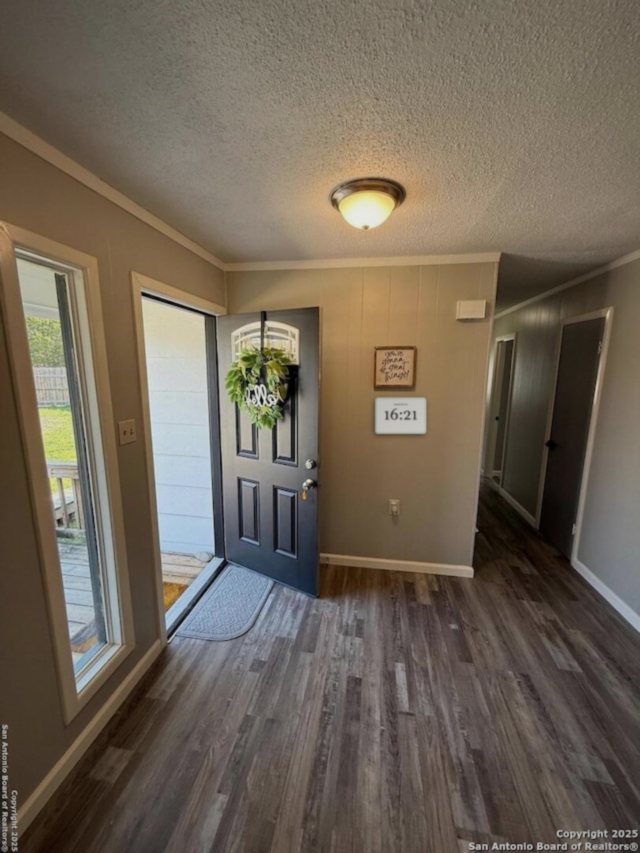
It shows {"hour": 16, "minute": 21}
